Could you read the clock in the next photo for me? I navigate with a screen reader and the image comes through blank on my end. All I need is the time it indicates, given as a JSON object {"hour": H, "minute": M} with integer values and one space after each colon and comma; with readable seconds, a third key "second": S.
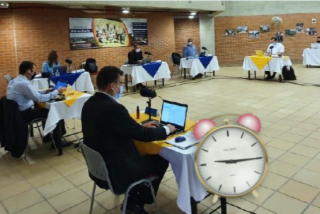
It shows {"hour": 9, "minute": 15}
